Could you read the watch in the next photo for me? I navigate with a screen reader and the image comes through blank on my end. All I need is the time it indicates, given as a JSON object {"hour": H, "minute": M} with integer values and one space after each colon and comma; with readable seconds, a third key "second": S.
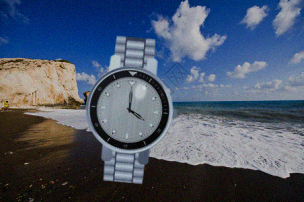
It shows {"hour": 4, "minute": 0}
